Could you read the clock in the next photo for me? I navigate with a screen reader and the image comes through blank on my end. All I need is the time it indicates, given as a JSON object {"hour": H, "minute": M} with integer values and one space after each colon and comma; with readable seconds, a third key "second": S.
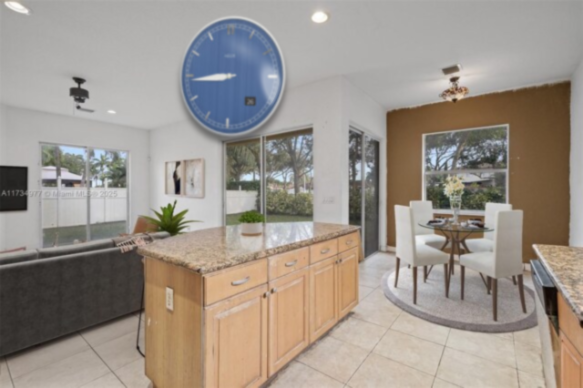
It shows {"hour": 8, "minute": 44}
